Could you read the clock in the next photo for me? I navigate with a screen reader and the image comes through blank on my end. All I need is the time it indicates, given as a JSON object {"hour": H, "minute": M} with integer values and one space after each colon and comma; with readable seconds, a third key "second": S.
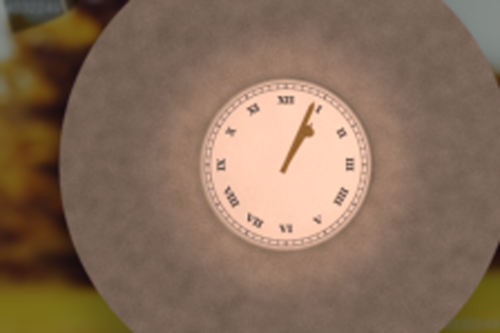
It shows {"hour": 1, "minute": 4}
